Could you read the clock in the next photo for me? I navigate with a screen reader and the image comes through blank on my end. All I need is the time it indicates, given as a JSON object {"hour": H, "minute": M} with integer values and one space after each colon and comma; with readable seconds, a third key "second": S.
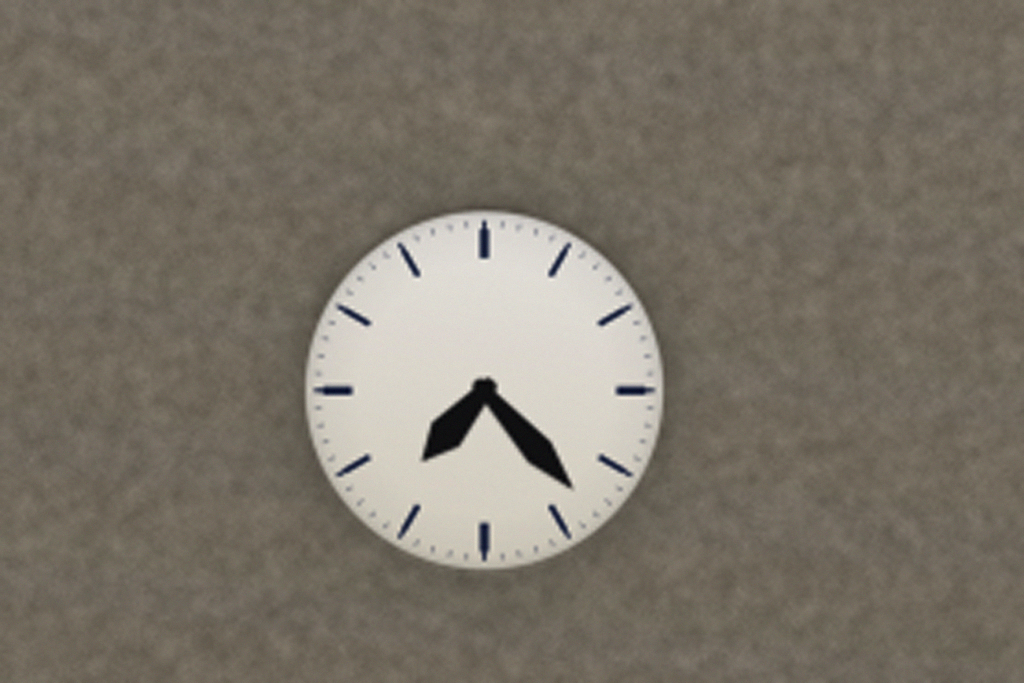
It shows {"hour": 7, "minute": 23}
